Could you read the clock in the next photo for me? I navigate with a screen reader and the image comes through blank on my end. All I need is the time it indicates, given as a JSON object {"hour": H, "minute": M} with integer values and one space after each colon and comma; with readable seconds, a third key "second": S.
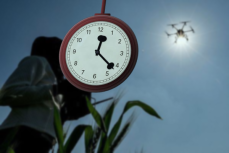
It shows {"hour": 12, "minute": 22}
